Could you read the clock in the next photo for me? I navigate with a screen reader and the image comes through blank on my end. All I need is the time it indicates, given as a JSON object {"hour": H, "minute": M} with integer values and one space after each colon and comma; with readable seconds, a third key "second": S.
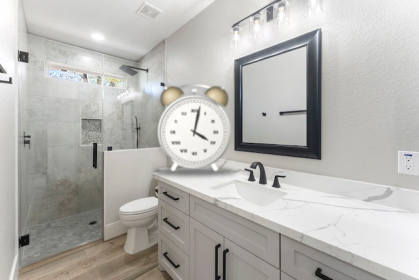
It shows {"hour": 4, "minute": 2}
